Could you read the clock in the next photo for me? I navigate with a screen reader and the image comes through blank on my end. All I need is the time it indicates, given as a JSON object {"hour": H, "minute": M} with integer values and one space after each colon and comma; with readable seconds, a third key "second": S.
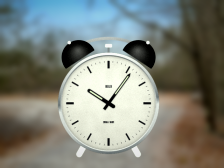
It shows {"hour": 10, "minute": 6}
